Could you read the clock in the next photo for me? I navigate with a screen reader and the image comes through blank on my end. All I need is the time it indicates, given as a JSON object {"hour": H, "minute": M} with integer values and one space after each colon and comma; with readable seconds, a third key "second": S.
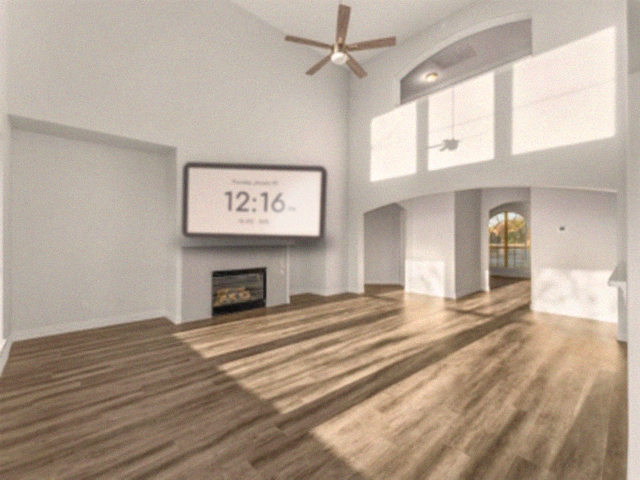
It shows {"hour": 12, "minute": 16}
